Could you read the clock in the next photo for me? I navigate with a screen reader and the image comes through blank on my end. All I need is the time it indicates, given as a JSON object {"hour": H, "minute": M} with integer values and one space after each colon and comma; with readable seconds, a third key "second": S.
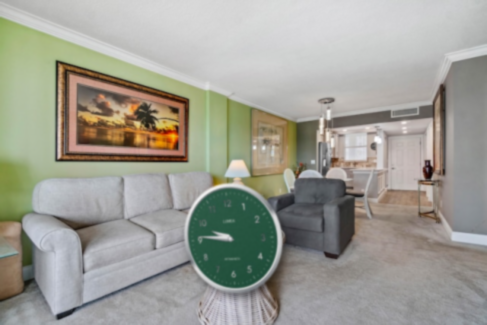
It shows {"hour": 9, "minute": 46}
